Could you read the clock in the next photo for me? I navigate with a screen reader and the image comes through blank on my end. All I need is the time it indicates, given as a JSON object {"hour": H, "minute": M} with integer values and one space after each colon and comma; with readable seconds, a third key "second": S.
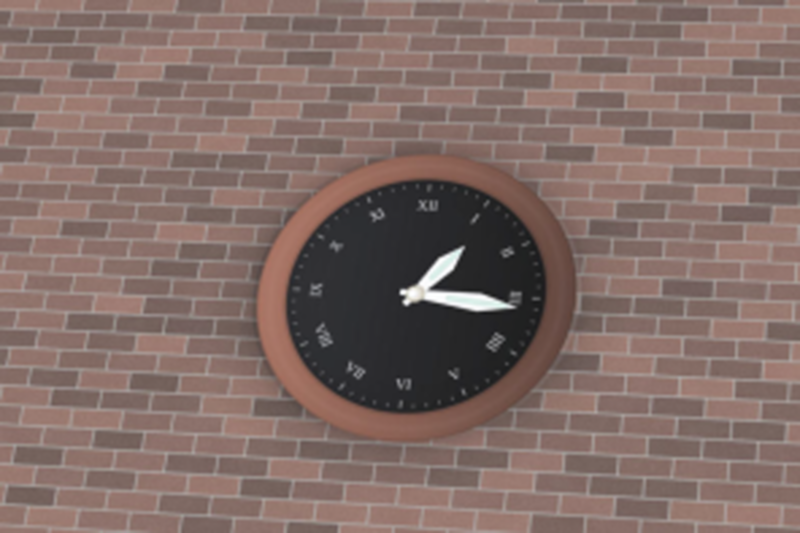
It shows {"hour": 1, "minute": 16}
